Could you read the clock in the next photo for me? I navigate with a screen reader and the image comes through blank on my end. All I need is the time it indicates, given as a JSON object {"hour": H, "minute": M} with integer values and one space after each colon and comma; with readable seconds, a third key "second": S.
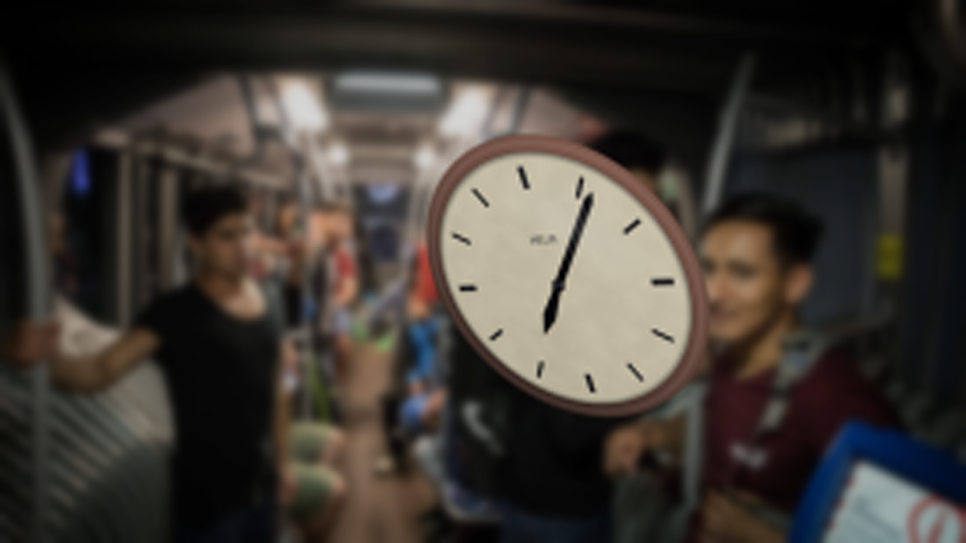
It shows {"hour": 7, "minute": 6}
